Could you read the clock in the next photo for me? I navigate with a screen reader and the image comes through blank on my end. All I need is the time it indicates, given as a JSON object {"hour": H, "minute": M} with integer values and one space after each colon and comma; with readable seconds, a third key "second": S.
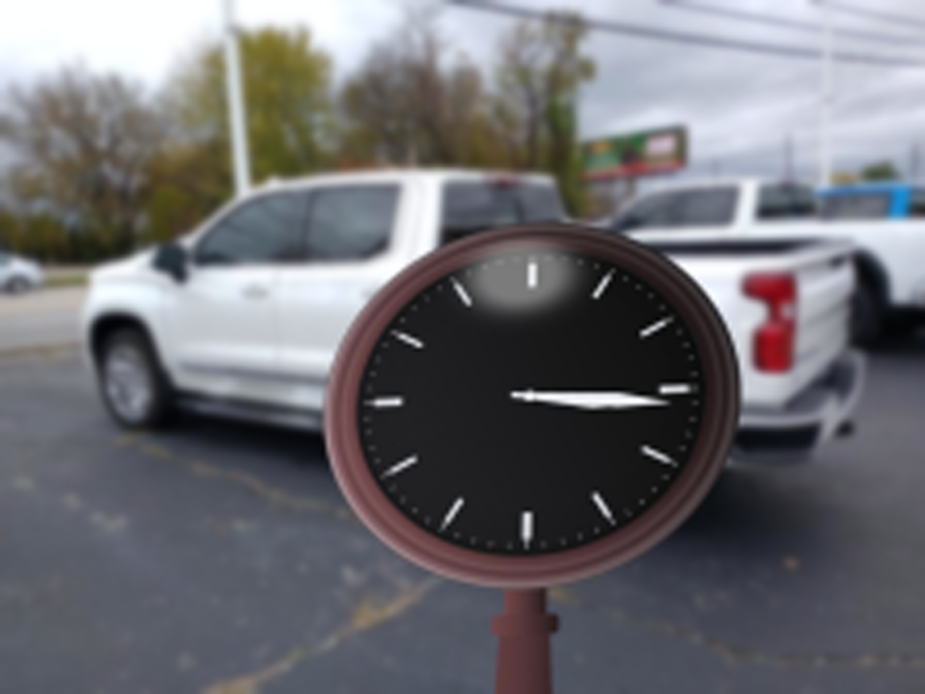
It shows {"hour": 3, "minute": 16}
